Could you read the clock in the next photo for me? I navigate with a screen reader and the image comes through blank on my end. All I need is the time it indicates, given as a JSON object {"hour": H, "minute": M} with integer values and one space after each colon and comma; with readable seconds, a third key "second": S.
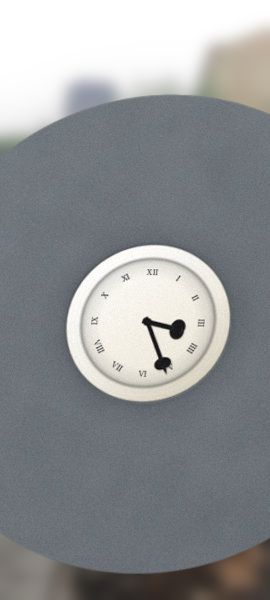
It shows {"hour": 3, "minute": 26}
